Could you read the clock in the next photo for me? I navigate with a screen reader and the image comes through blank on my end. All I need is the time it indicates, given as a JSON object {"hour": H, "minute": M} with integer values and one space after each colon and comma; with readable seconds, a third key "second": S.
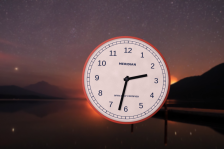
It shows {"hour": 2, "minute": 32}
